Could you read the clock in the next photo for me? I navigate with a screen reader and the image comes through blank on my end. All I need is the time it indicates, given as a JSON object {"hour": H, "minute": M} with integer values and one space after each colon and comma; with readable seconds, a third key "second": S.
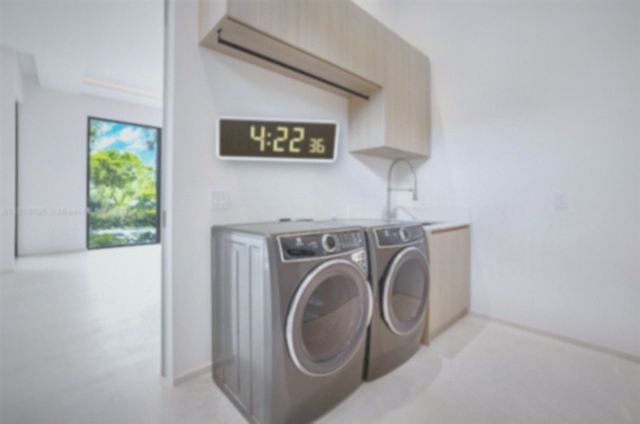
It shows {"hour": 4, "minute": 22, "second": 36}
